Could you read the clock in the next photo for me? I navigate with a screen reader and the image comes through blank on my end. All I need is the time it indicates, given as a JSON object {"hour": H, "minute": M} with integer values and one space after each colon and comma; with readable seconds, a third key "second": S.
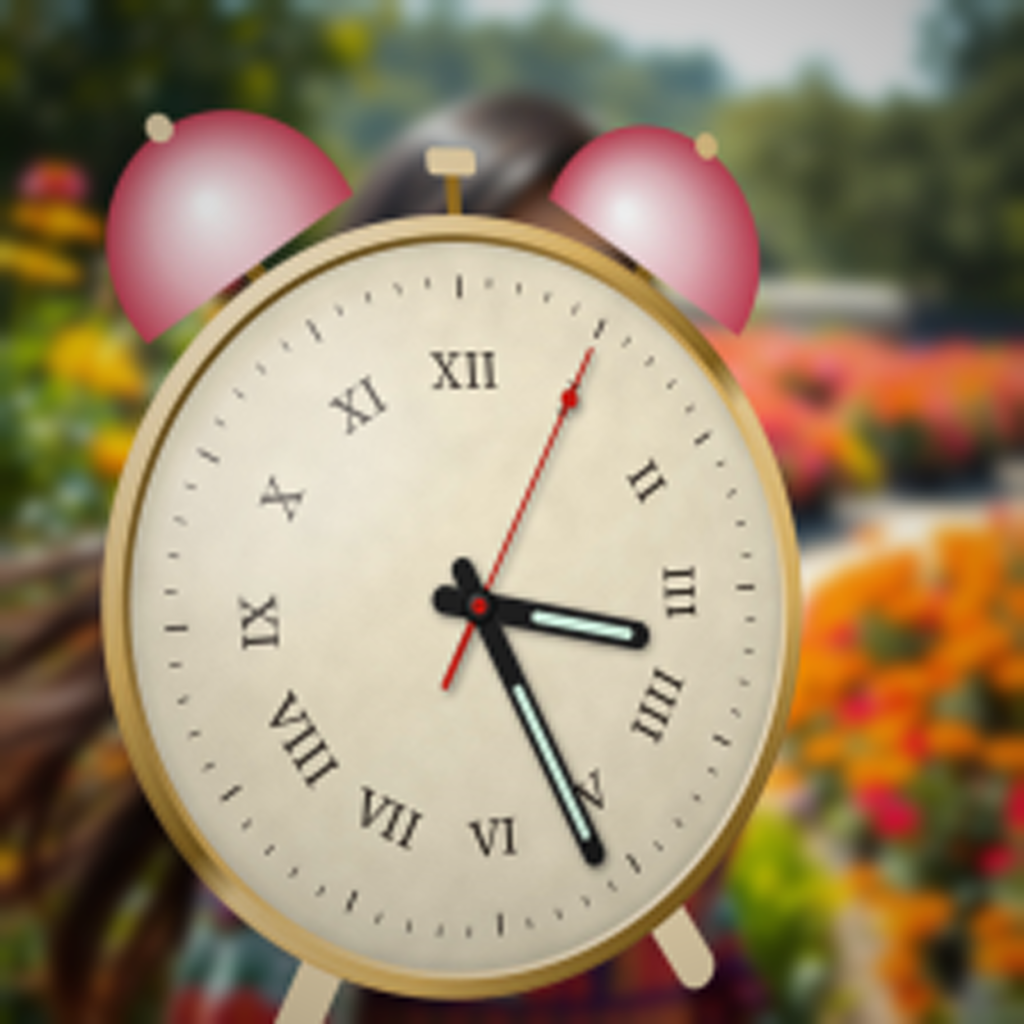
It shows {"hour": 3, "minute": 26, "second": 5}
